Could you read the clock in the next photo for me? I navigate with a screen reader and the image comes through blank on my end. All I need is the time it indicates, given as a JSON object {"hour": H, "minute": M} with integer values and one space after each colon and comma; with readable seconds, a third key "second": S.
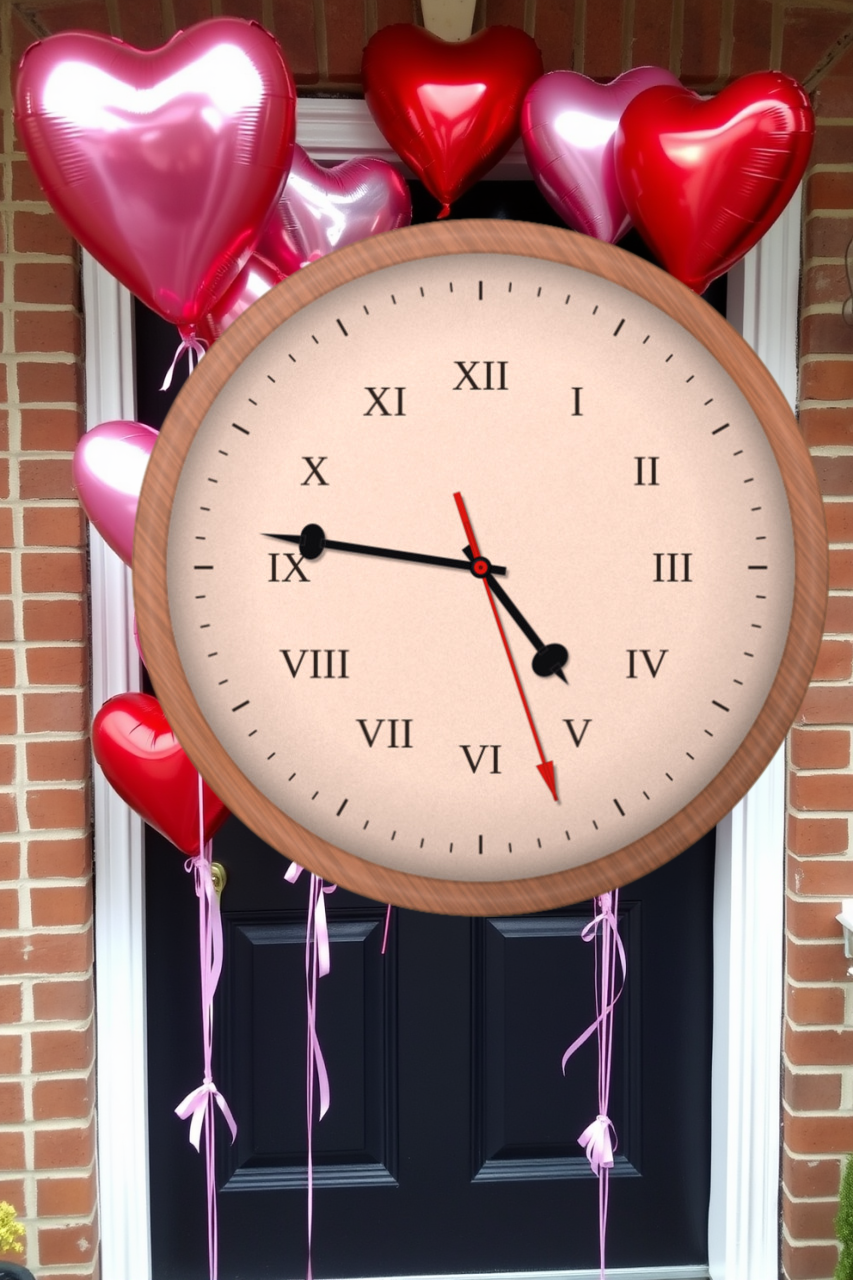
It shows {"hour": 4, "minute": 46, "second": 27}
